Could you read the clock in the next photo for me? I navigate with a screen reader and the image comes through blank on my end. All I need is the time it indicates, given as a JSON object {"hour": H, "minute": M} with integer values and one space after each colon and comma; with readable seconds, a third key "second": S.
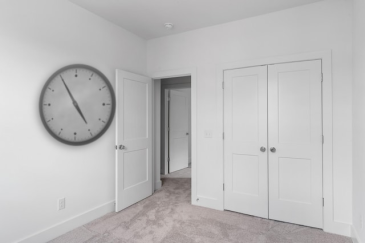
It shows {"hour": 4, "minute": 55}
